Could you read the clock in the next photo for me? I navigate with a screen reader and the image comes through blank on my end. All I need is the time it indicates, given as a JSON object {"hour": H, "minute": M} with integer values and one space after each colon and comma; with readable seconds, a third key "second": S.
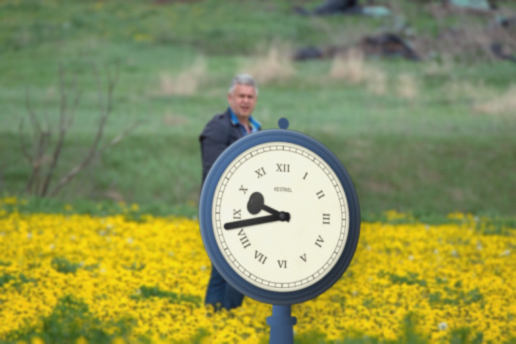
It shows {"hour": 9, "minute": 43}
